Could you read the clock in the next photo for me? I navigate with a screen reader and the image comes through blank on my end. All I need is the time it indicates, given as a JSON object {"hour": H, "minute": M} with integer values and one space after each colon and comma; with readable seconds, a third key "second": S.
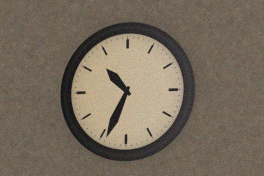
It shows {"hour": 10, "minute": 34}
